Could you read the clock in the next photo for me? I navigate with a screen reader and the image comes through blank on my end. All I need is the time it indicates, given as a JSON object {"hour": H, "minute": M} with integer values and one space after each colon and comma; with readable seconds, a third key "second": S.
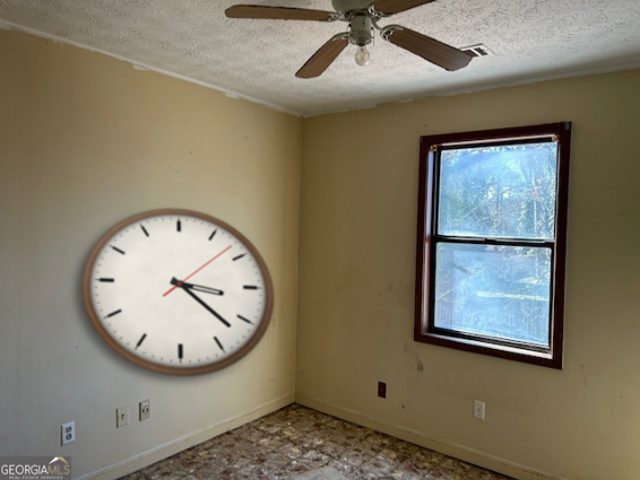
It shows {"hour": 3, "minute": 22, "second": 8}
